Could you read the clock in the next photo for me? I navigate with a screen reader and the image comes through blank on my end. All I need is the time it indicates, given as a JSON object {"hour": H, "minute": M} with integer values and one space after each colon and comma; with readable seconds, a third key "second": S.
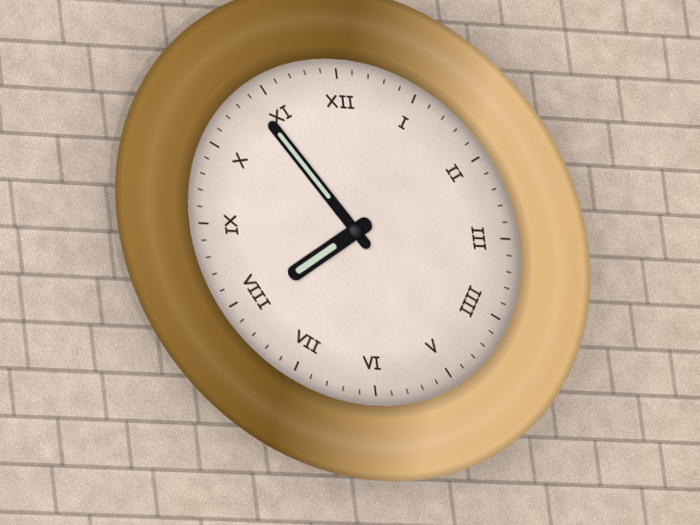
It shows {"hour": 7, "minute": 54}
